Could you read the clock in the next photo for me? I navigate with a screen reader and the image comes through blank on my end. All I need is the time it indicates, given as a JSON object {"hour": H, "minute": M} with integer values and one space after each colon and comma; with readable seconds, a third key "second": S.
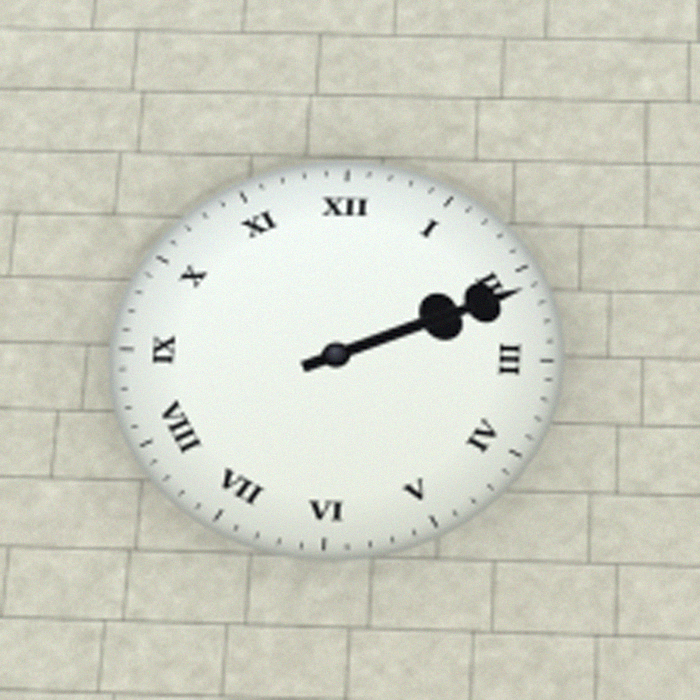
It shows {"hour": 2, "minute": 11}
